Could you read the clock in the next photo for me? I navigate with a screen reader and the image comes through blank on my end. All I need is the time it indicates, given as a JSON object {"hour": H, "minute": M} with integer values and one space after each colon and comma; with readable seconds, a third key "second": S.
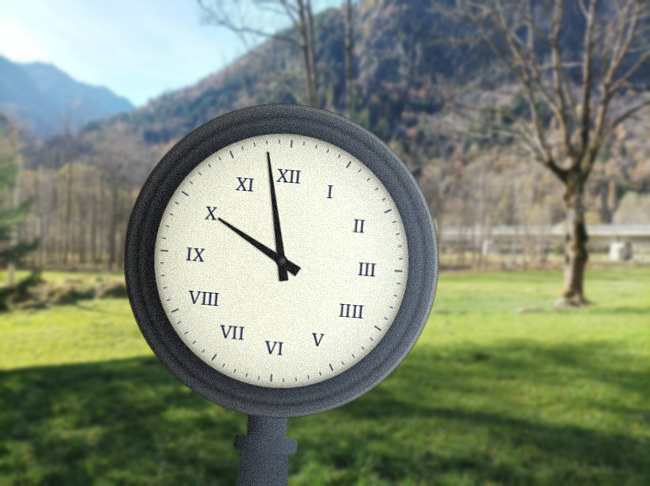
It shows {"hour": 9, "minute": 58}
